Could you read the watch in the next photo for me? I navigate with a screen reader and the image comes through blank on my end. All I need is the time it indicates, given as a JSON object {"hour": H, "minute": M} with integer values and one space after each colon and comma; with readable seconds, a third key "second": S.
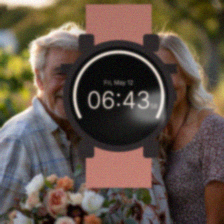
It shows {"hour": 6, "minute": 43}
